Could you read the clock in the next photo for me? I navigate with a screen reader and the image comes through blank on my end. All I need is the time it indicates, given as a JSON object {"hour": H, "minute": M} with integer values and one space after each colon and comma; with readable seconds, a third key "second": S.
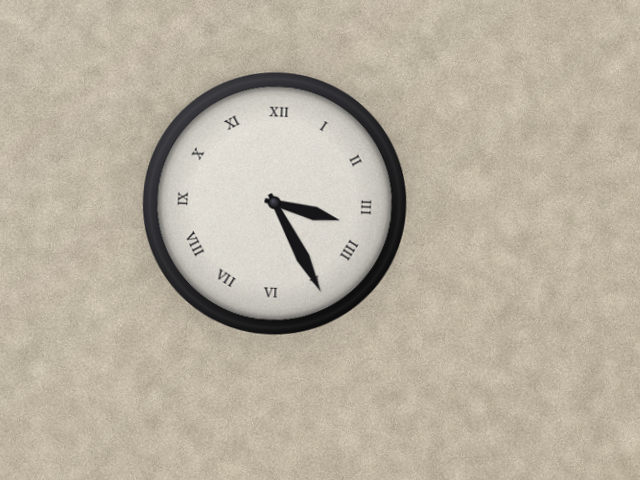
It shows {"hour": 3, "minute": 25}
